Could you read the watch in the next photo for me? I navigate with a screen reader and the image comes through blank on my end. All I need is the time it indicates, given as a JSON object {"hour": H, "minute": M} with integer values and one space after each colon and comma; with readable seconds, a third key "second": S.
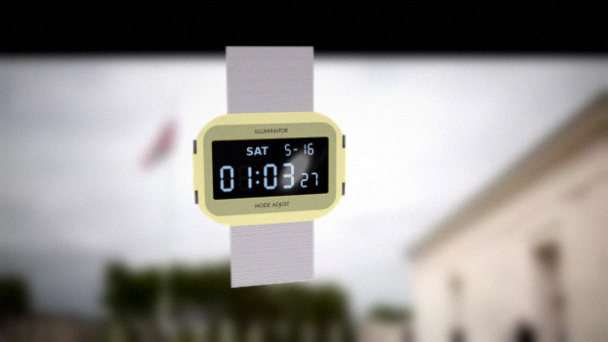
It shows {"hour": 1, "minute": 3, "second": 27}
